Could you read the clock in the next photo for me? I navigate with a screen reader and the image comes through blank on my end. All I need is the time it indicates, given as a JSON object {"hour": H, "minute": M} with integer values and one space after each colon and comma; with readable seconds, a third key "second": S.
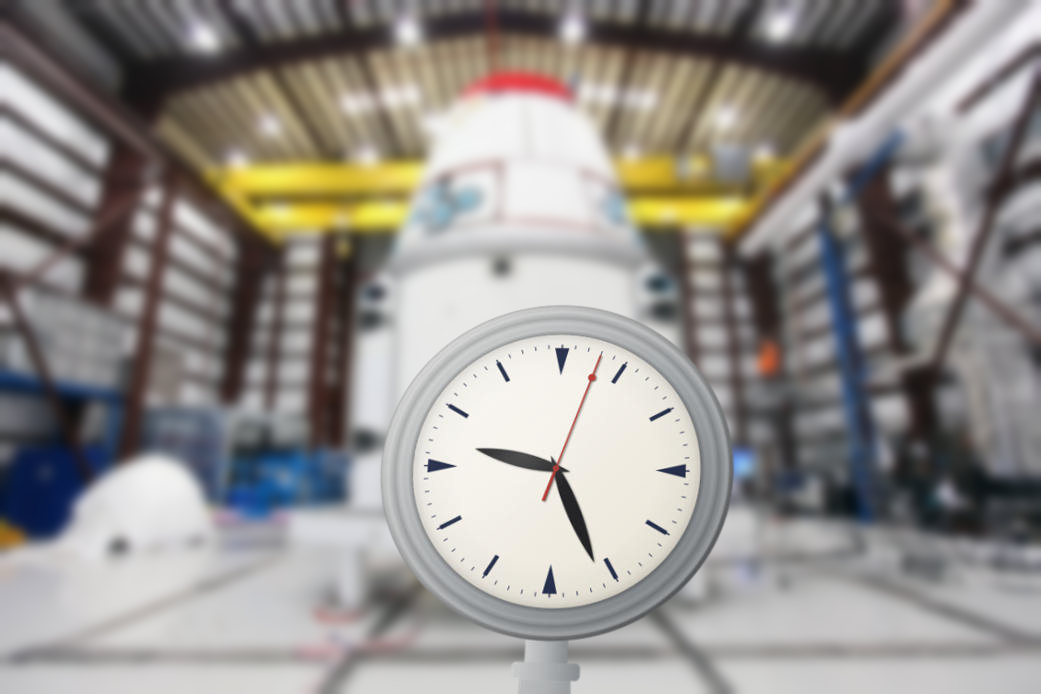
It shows {"hour": 9, "minute": 26, "second": 3}
